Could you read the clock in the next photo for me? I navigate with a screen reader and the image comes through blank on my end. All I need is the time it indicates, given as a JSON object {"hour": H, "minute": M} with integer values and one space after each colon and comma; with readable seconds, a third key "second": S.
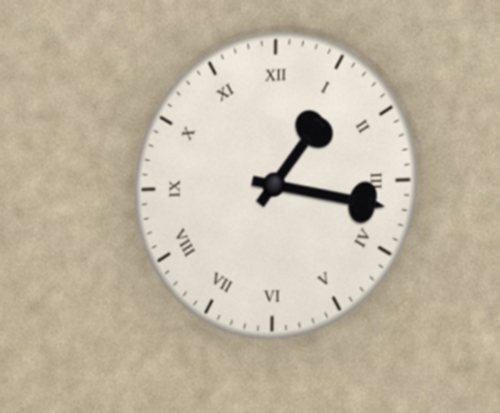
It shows {"hour": 1, "minute": 17}
